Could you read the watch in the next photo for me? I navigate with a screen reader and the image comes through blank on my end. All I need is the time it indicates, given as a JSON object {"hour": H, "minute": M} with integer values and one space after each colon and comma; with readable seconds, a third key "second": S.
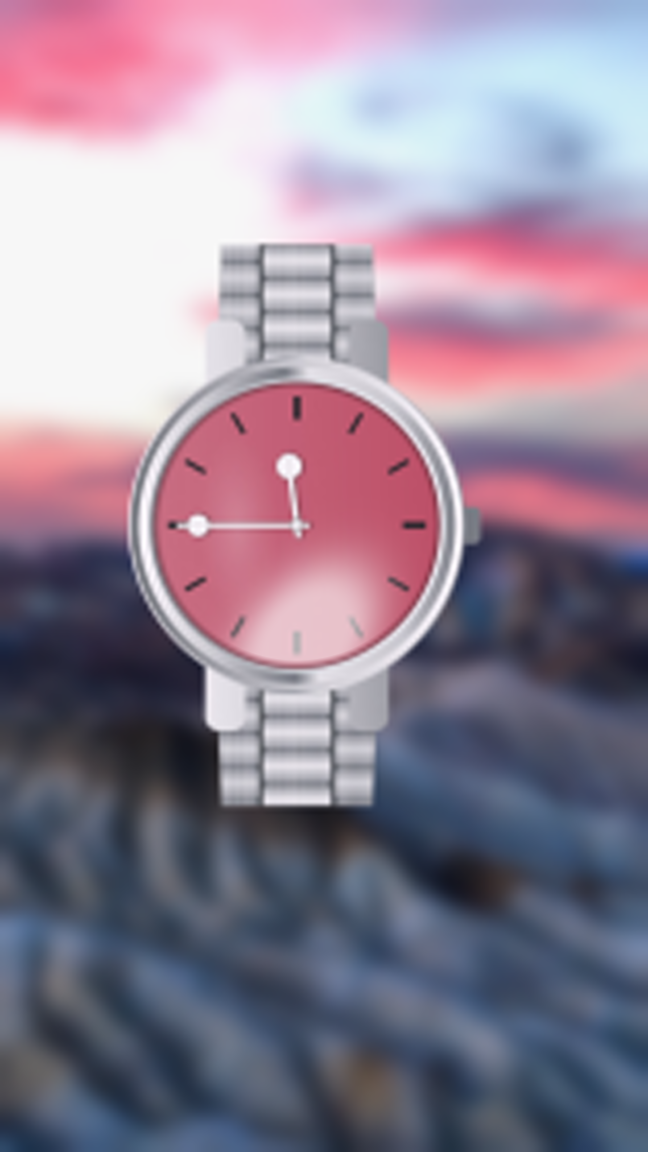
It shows {"hour": 11, "minute": 45}
